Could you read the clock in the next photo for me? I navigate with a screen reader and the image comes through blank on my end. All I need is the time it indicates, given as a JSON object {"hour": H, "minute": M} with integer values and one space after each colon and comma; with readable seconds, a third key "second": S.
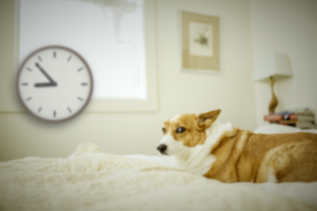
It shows {"hour": 8, "minute": 53}
